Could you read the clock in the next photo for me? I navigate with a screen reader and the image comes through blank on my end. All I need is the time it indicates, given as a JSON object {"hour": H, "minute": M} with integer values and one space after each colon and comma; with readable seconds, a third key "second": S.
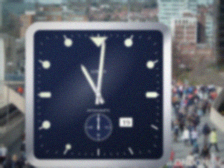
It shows {"hour": 11, "minute": 1}
